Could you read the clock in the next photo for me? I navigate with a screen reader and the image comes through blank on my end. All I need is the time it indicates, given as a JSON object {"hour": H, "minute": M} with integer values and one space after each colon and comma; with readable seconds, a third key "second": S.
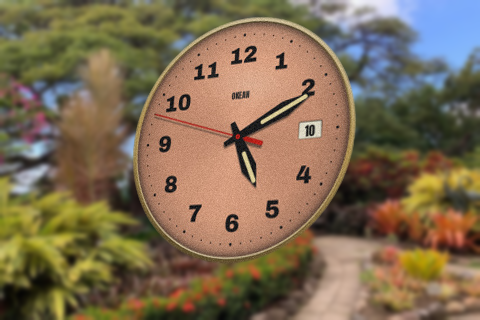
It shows {"hour": 5, "minute": 10, "second": 48}
